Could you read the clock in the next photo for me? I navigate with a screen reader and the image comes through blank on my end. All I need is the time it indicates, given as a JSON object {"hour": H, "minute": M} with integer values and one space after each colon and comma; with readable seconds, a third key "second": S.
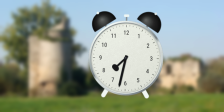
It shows {"hour": 7, "minute": 32}
